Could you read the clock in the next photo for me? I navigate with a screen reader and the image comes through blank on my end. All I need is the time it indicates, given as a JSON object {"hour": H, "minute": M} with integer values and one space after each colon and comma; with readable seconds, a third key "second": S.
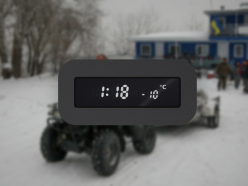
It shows {"hour": 1, "minute": 18}
